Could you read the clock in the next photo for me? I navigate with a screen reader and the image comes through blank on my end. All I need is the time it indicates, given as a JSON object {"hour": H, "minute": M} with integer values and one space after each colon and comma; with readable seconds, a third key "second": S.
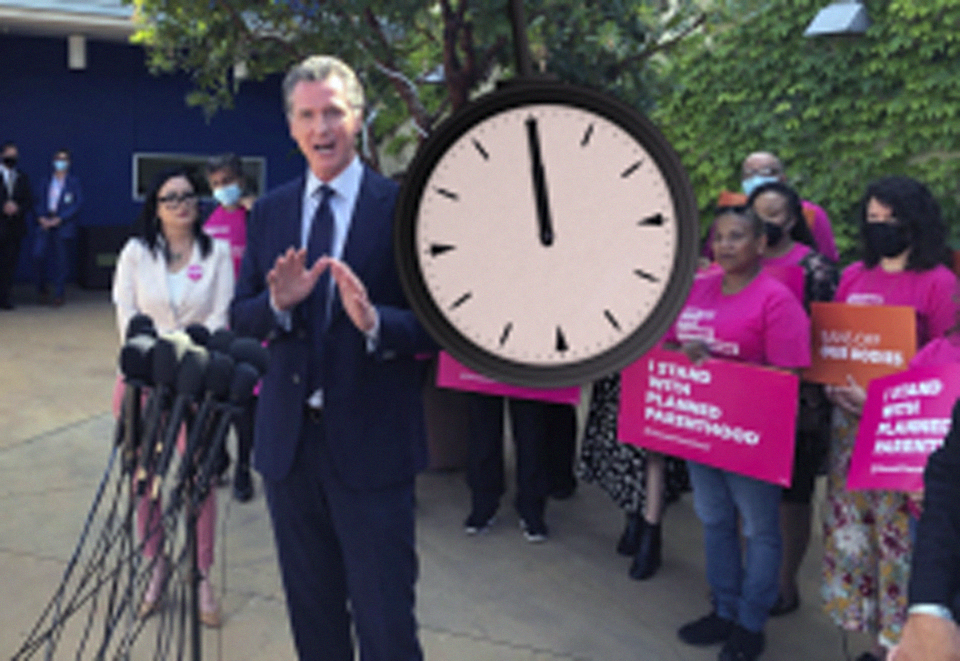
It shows {"hour": 12, "minute": 0}
